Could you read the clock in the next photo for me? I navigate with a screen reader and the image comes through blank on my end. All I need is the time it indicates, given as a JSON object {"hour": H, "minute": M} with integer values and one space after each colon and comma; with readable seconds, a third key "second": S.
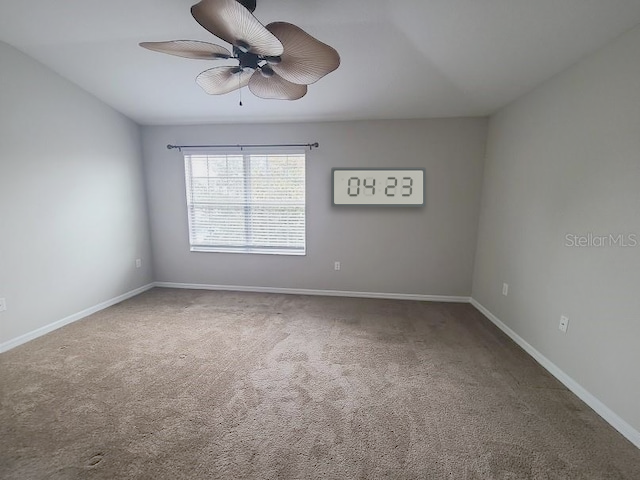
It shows {"hour": 4, "minute": 23}
